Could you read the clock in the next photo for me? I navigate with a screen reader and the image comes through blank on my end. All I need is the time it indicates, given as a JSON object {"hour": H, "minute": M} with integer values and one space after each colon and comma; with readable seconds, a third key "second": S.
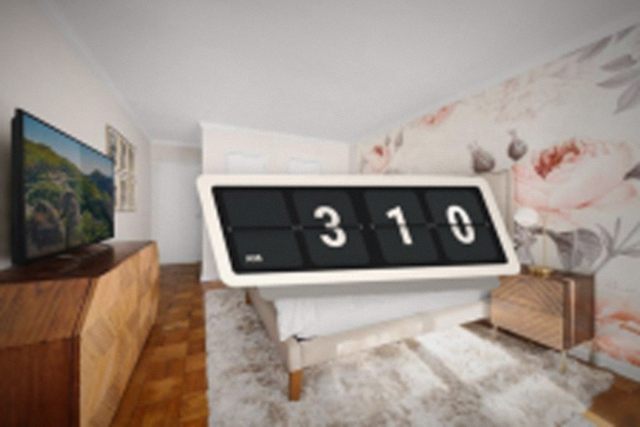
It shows {"hour": 3, "minute": 10}
